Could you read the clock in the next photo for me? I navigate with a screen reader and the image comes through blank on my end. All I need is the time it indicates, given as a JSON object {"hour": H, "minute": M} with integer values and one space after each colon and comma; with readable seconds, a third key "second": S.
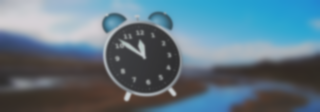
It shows {"hour": 11, "minute": 52}
